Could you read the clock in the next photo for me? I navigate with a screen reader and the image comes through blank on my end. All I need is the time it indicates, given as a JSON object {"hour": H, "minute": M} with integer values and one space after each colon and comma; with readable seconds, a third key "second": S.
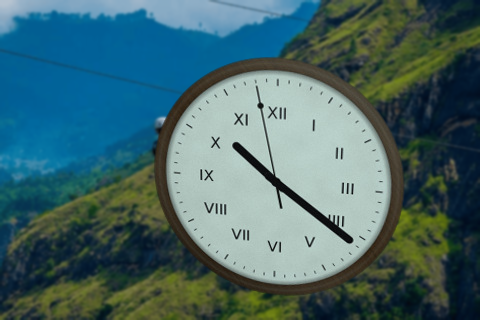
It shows {"hour": 10, "minute": 20, "second": 58}
